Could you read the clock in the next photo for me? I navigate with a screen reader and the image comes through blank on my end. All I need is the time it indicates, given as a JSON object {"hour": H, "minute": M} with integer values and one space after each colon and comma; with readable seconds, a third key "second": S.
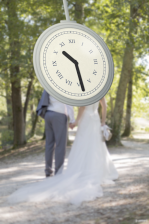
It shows {"hour": 10, "minute": 29}
